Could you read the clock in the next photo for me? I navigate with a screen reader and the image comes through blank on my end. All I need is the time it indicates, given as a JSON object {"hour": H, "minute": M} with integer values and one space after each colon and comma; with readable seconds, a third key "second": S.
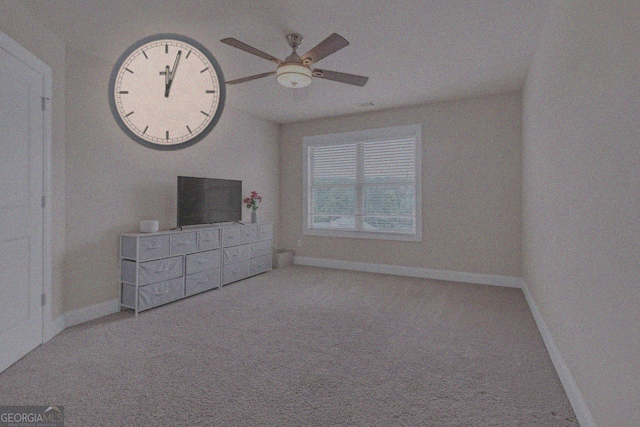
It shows {"hour": 12, "minute": 3}
